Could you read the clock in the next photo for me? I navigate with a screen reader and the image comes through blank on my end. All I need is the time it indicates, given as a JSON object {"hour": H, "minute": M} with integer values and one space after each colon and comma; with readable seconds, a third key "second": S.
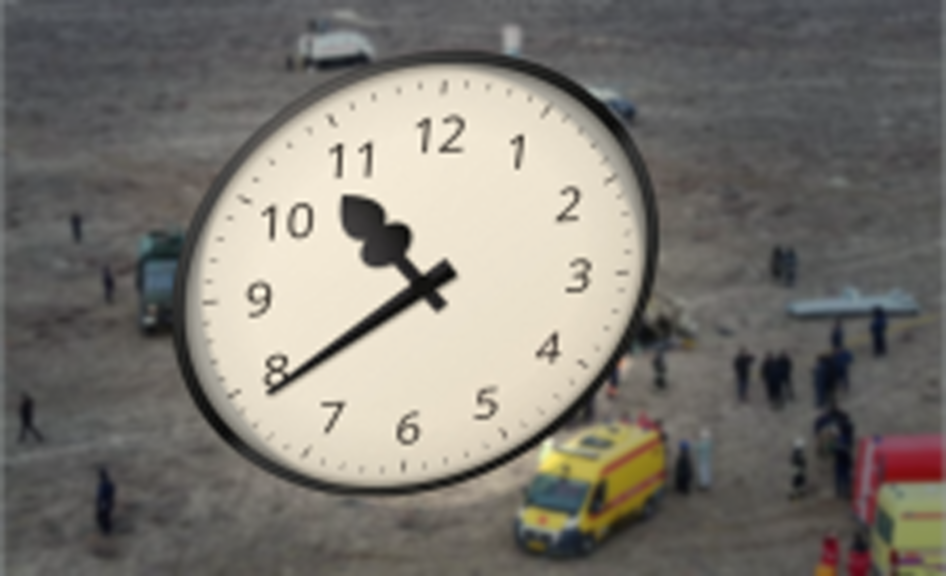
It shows {"hour": 10, "minute": 39}
